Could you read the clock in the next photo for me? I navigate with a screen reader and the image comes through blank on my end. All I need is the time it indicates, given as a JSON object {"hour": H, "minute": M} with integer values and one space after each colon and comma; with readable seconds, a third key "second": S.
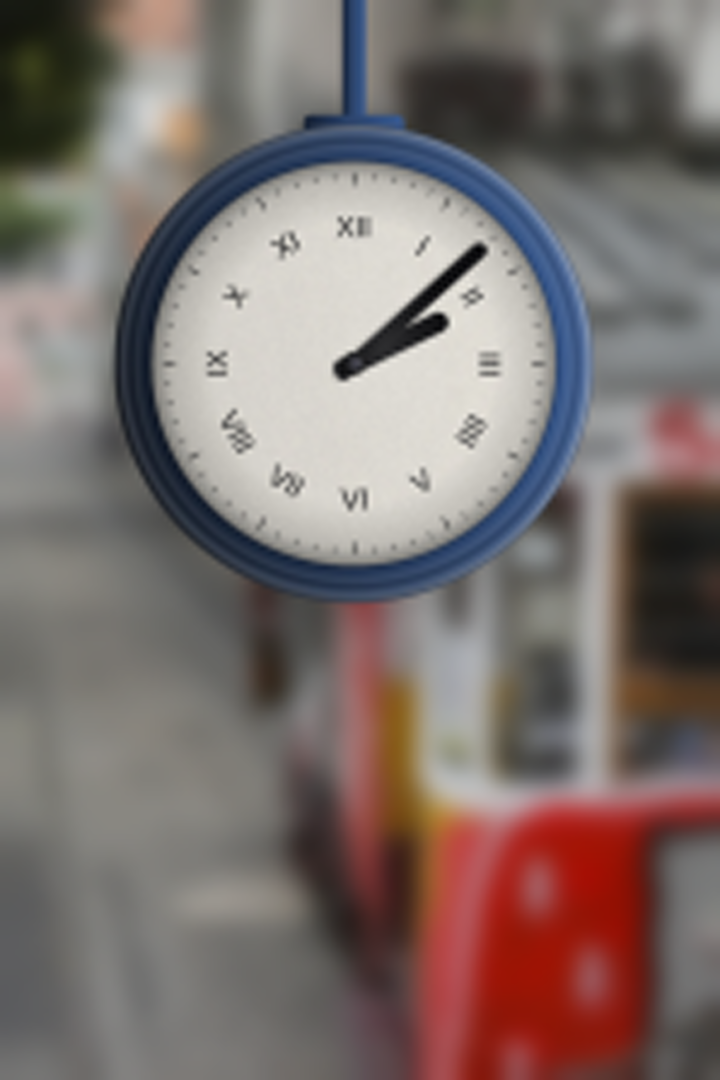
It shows {"hour": 2, "minute": 8}
